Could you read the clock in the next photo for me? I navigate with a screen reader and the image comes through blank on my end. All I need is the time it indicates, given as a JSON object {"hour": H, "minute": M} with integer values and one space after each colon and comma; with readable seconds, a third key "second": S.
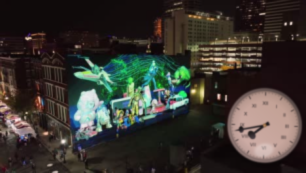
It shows {"hour": 7, "minute": 43}
